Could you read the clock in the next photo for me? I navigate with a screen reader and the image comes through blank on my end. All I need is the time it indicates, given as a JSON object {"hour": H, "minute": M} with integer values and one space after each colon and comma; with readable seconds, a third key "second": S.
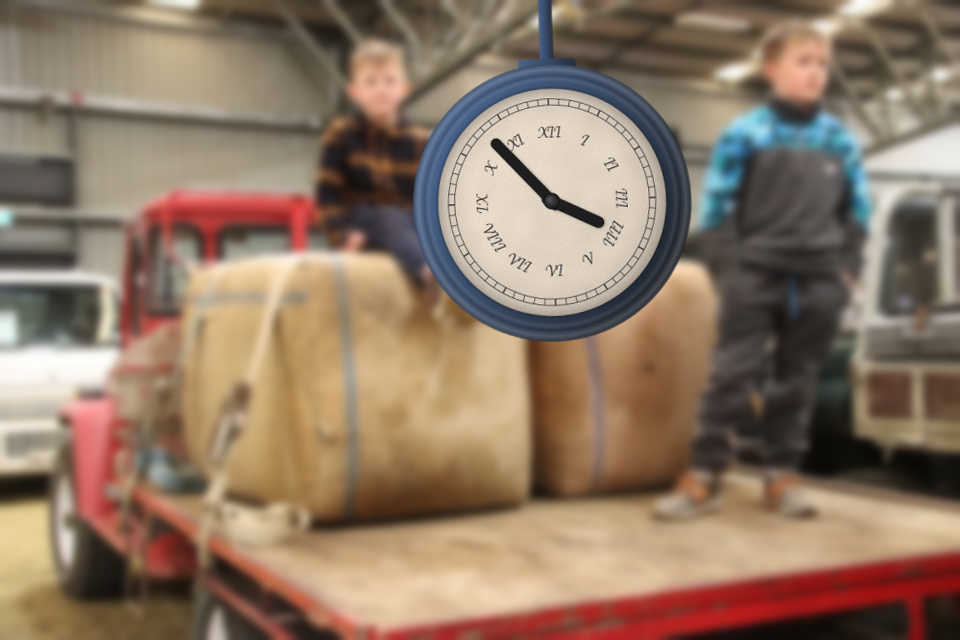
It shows {"hour": 3, "minute": 53}
